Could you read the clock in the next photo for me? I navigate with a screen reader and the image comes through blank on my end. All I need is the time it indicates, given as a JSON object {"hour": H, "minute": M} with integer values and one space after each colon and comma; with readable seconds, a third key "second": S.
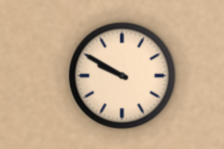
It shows {"hour": 9, "minute": 50}
